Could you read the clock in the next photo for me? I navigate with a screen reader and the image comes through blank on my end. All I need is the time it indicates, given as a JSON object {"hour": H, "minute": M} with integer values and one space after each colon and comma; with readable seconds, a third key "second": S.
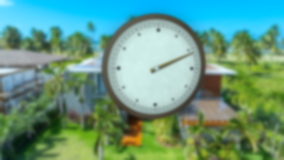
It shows {"hour": 2, "minute": 11}
